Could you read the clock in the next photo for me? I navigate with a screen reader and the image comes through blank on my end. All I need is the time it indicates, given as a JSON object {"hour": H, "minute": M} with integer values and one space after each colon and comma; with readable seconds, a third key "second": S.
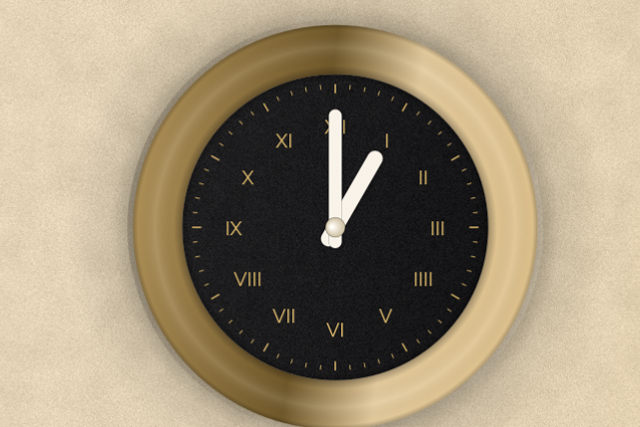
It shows {"hour": 1, "minute": 0}
